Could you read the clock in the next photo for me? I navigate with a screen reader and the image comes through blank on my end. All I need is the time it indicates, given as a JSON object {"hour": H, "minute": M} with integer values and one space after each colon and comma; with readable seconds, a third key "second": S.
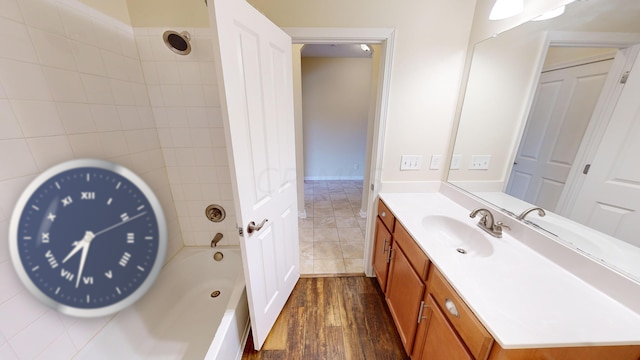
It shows {"hour": 7, "minute": 32, "second": 11}
